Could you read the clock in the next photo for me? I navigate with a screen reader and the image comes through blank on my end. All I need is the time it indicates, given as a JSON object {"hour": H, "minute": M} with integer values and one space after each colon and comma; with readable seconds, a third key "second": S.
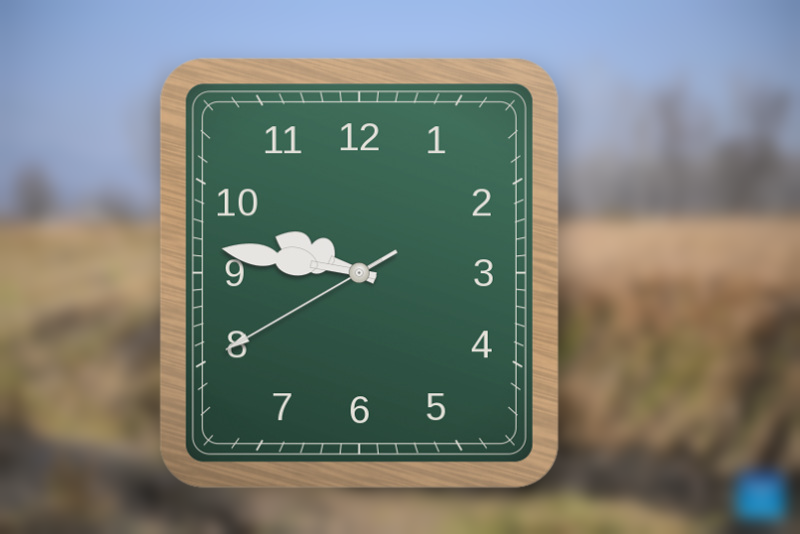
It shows {"hour": 9, "minute": 46, "second": 40}
